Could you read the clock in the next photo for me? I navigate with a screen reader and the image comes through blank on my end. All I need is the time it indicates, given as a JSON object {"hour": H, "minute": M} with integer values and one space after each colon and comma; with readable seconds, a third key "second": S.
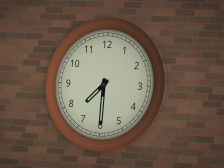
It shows {"hour": 7, "minute": 30}
